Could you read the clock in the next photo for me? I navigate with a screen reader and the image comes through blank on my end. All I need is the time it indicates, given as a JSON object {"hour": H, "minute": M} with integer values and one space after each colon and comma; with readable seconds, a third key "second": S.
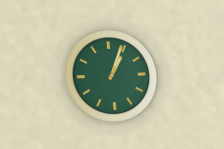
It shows {"hour": 1, "minute": 4}
